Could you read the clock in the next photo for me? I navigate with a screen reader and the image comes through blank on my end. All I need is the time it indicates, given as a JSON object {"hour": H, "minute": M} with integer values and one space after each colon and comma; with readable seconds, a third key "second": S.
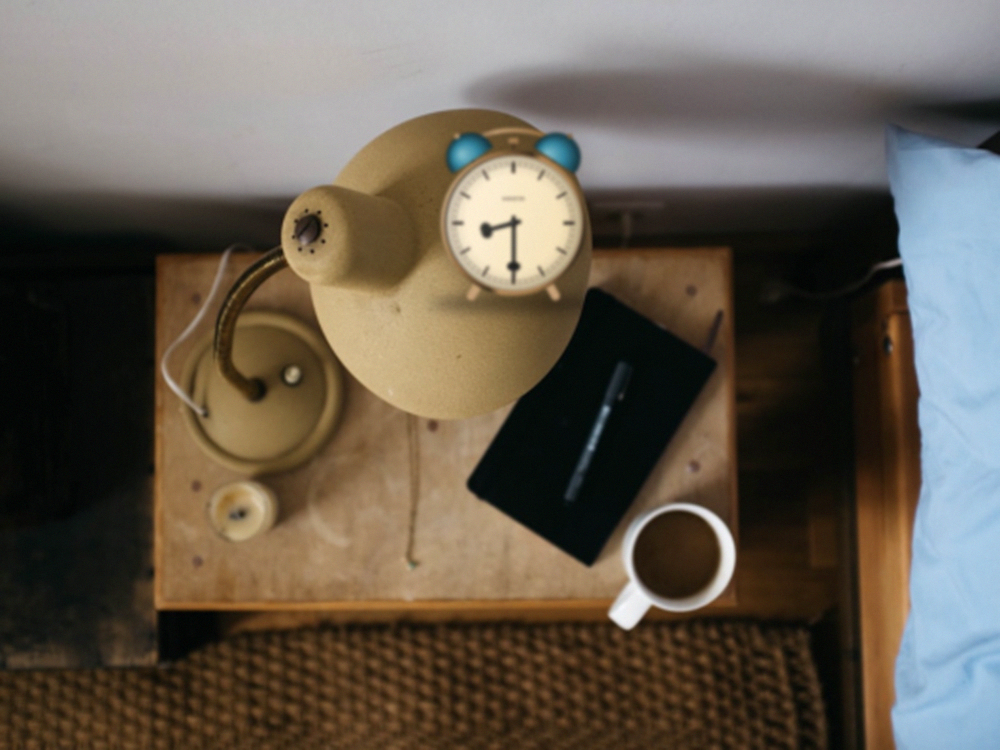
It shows {"hour": 8, "minute": 30}
